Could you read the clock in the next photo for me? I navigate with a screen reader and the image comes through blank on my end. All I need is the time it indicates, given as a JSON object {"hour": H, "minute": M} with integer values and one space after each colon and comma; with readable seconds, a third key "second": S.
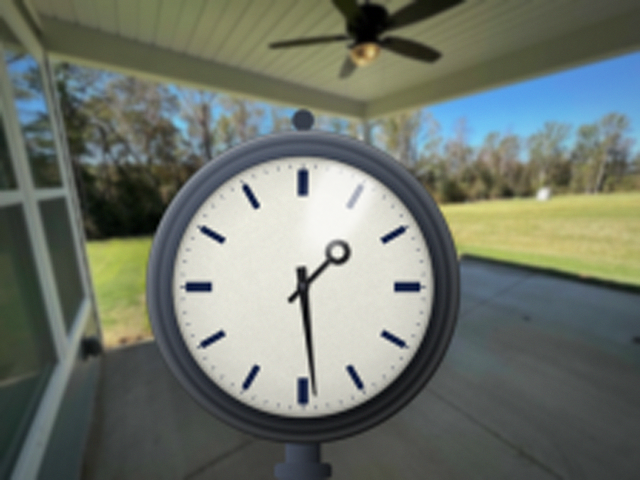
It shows {"hour": 1, "minute": 29}
